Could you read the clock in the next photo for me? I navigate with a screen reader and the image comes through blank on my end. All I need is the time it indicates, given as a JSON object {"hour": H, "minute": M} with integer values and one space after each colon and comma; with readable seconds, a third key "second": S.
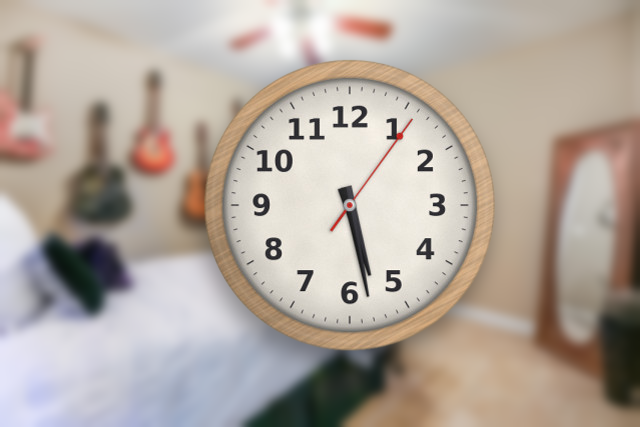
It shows {"hour": 5, "minute": 28, "second": 6}
